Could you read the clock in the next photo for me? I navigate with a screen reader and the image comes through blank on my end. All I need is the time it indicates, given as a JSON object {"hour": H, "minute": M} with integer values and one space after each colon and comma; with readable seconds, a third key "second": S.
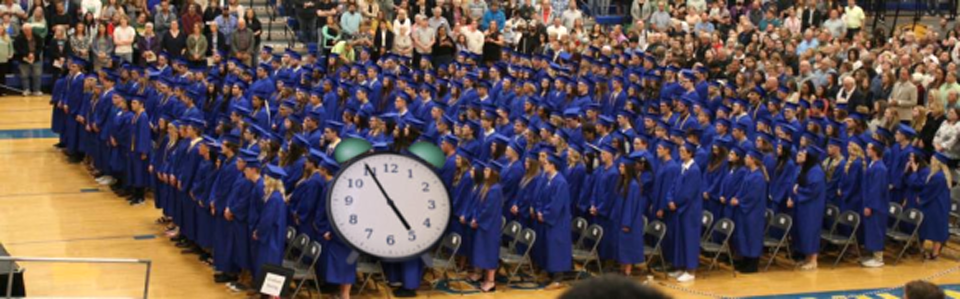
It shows {"hour": 4, "minute": 55}
